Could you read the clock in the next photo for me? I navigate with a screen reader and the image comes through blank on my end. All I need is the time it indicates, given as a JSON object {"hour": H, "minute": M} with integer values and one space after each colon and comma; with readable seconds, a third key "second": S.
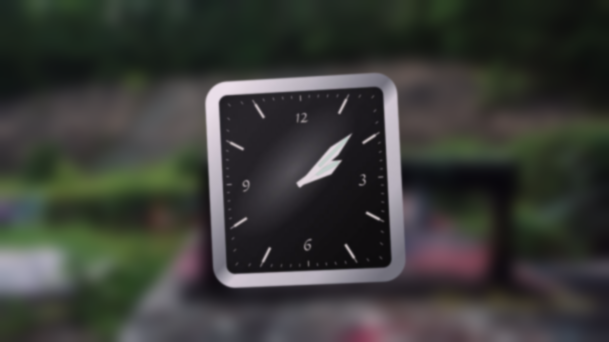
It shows {"hour": 2, "minute": 8}
